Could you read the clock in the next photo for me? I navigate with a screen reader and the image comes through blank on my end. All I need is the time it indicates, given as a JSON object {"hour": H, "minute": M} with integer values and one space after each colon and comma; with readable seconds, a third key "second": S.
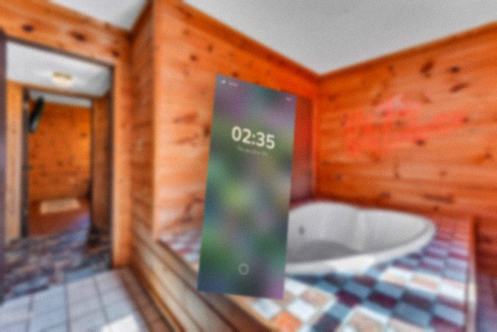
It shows {"hour": 2, "minute": 35}
